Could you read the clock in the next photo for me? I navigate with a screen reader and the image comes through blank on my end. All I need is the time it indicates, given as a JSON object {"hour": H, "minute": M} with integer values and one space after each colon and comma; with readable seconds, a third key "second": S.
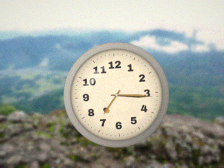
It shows {"hour": 7, "minute": 16}
